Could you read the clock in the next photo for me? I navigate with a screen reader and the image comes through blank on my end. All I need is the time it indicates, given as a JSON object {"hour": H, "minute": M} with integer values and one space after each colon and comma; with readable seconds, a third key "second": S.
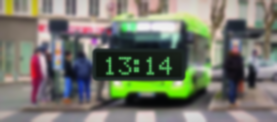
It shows {"hour": 13, "minute": 14}
